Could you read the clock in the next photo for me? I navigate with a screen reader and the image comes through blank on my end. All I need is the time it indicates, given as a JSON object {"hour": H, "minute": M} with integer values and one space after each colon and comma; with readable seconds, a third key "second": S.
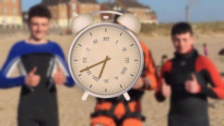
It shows {"hour": 6, "minute": 41}
